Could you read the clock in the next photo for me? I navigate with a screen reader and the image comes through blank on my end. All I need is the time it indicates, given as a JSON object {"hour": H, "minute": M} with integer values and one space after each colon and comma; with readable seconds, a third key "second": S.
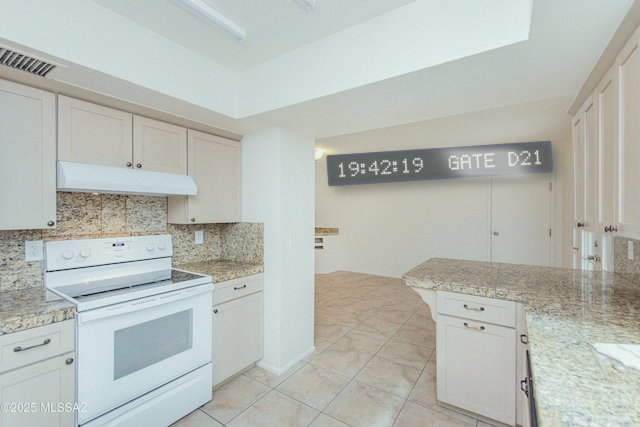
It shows {"hour": 19, "minute": 42, "second": 19}
